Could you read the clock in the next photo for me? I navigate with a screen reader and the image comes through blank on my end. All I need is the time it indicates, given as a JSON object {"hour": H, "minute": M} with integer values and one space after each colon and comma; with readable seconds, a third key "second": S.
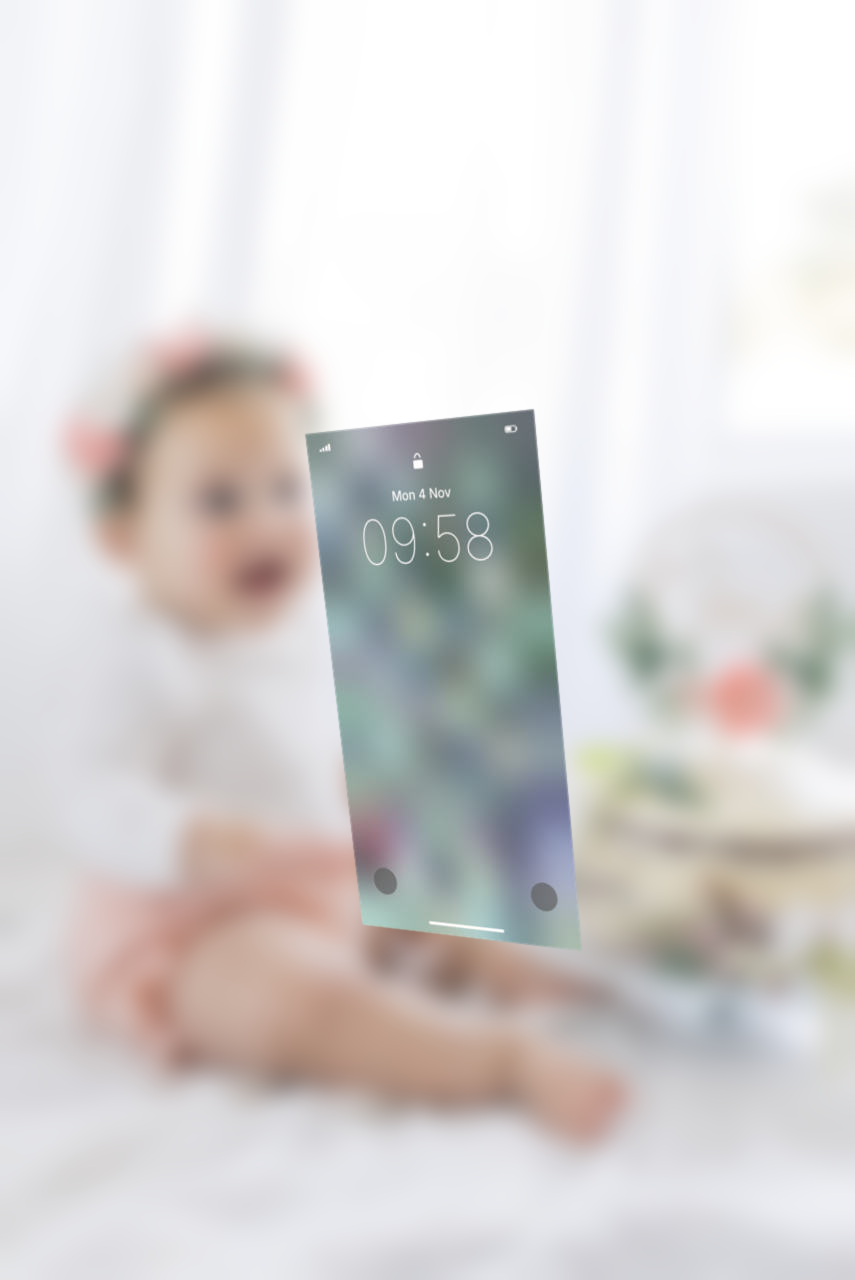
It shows {"hour": 9, "minute": 58}
